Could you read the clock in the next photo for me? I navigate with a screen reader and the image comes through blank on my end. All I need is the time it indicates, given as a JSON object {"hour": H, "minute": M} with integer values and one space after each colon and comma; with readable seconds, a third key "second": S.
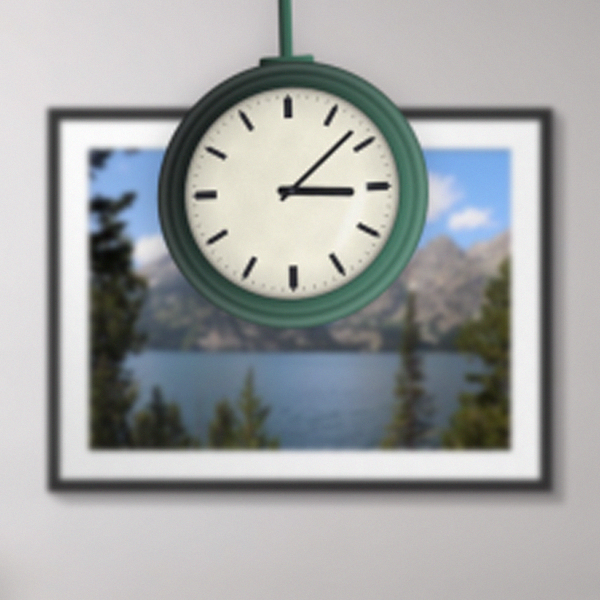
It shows {"hour": 3, "minute": 8}
